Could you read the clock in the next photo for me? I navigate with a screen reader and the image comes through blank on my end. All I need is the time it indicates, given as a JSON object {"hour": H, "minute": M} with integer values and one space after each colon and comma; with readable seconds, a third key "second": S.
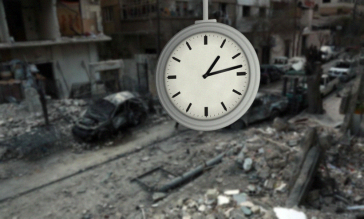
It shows {"hour": 1, "minute": 13}
